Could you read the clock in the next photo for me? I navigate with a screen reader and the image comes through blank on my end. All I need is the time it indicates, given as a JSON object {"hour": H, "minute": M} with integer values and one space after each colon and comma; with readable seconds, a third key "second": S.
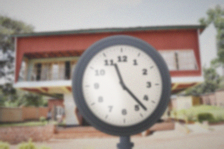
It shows {"hour": 11, "minute": 23}
